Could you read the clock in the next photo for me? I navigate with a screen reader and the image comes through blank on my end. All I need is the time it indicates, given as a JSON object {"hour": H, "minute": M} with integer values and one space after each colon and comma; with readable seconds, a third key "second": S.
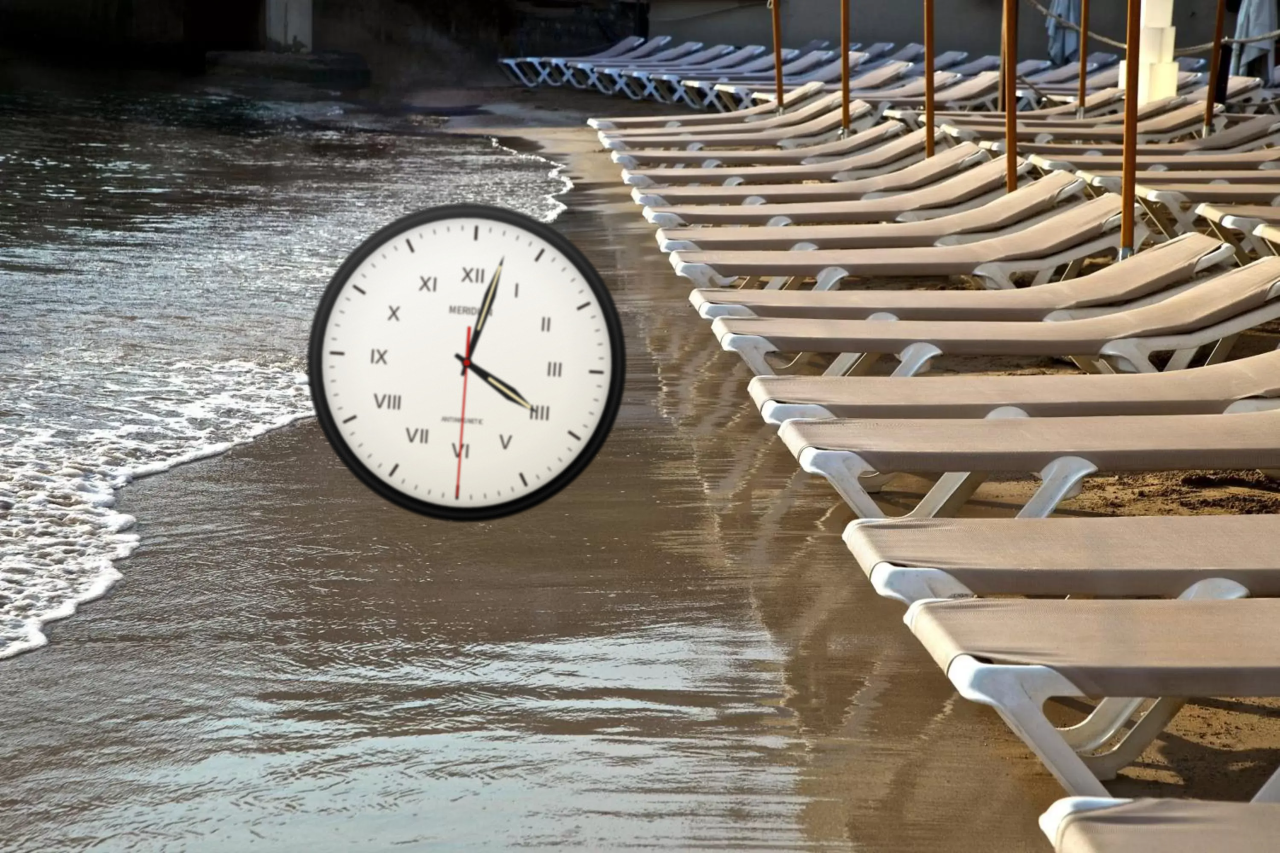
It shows {"hour": 4, "minute": 2, "second": 30}
